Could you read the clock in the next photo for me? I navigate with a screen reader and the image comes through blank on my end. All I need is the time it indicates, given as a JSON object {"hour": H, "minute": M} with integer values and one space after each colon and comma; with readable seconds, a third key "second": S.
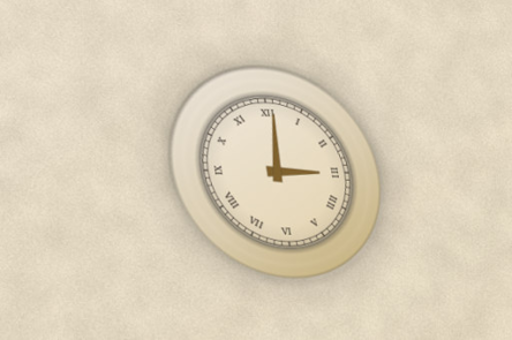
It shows {"hour": 3, "minute": 1}
